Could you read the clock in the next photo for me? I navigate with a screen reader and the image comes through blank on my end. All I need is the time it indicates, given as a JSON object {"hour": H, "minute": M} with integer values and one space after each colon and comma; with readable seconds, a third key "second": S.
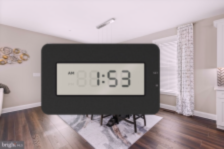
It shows {"hour": 1, "minute": 53}
